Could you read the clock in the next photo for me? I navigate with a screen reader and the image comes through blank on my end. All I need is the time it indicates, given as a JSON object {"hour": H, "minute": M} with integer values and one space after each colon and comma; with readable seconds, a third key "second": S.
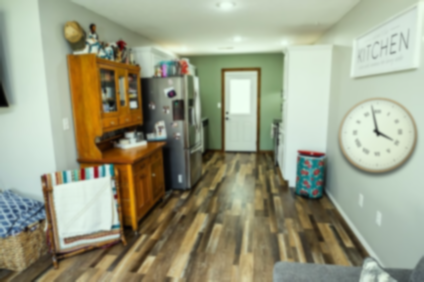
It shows {"hour": 3, "minute": 58}
